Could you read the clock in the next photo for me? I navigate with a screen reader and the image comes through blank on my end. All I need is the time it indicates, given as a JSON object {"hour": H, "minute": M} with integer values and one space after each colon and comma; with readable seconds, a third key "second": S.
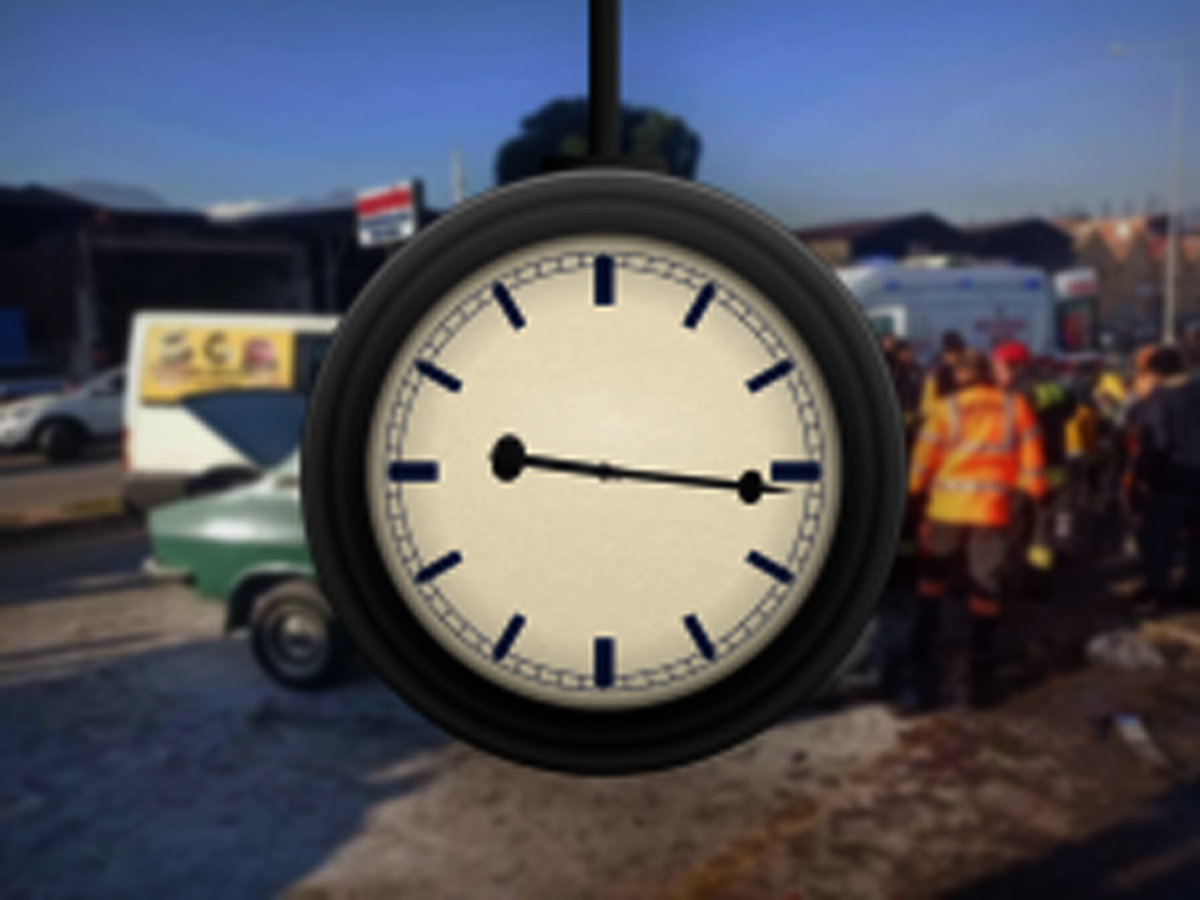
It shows {"hour": 9, "minute": 16}
